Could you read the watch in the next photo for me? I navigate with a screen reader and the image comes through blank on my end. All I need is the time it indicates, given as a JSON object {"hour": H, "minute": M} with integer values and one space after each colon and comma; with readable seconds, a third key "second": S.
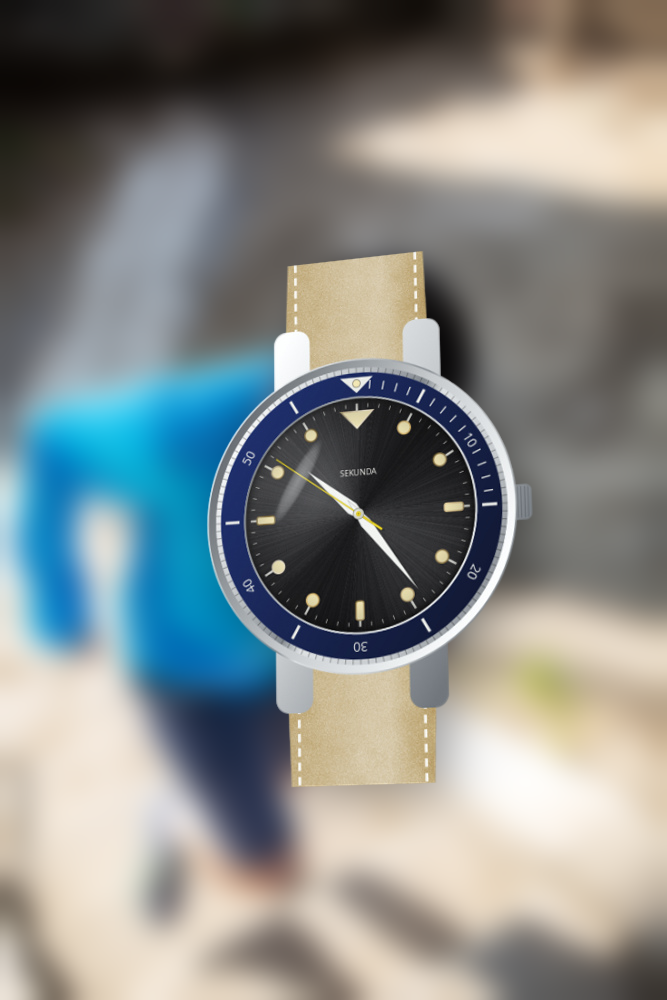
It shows {"hour": 10, "minute": 23, "second": 51}
